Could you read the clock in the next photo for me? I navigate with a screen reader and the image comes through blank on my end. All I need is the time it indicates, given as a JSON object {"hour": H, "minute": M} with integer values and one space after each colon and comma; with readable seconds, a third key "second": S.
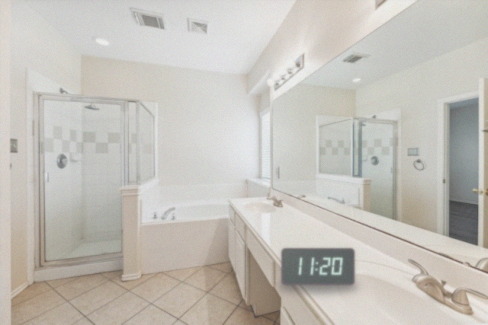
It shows {"hour": 11, "minute": 20}
